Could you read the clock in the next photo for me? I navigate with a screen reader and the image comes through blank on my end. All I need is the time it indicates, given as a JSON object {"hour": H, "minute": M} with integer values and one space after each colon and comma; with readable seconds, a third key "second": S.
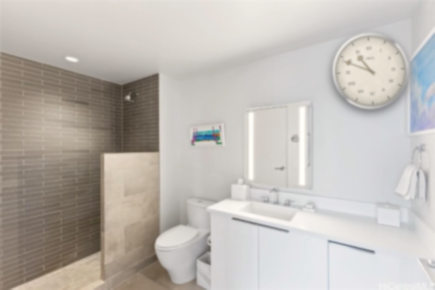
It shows {"hour": 10, "minute": 49}
